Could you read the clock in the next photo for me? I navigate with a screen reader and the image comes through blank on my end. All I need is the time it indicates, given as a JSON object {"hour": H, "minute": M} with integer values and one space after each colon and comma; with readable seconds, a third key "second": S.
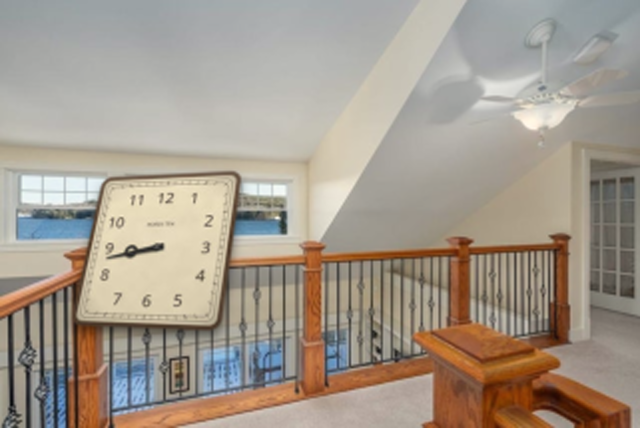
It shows {"hour": 8, "minute": 43}
